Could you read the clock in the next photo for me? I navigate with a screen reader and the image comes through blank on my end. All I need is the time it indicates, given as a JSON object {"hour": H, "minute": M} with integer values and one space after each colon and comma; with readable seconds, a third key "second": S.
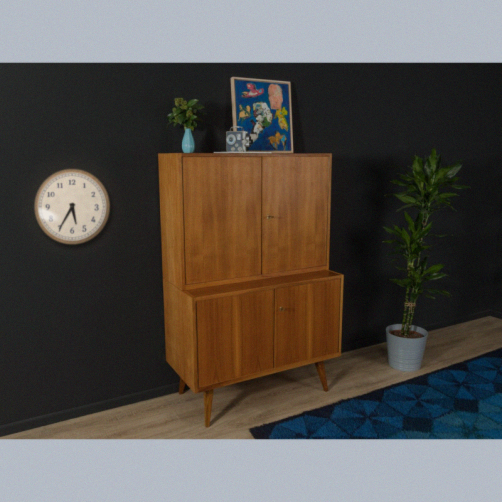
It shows {"hour": 5, "minute": 35}
